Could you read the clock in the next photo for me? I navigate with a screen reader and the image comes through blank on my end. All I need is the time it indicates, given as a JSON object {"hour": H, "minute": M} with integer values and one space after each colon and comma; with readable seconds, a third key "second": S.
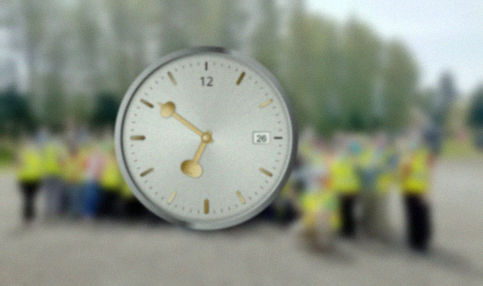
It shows {"hour": 6, "minute": 51}
